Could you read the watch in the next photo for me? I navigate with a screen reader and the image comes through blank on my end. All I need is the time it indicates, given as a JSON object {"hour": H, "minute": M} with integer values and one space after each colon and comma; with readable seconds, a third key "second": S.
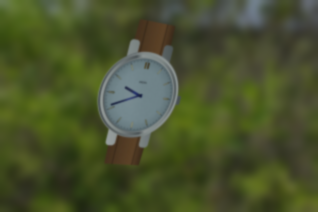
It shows {"hour": 9, "minute": 41}
